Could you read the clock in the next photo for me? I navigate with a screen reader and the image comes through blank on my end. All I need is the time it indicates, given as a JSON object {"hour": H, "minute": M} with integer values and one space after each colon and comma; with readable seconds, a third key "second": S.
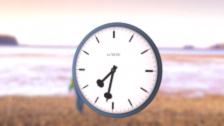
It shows {"hour": 7, "minute": 32}
